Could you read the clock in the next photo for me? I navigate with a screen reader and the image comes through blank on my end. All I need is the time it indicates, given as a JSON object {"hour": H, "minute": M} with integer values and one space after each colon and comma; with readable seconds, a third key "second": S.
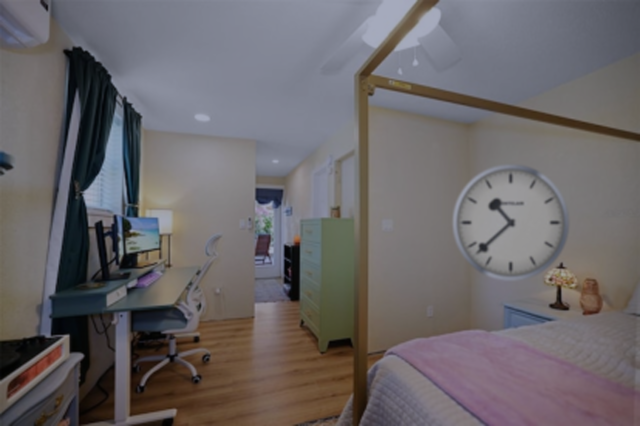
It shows {"hour": 10, "minute": 38}
